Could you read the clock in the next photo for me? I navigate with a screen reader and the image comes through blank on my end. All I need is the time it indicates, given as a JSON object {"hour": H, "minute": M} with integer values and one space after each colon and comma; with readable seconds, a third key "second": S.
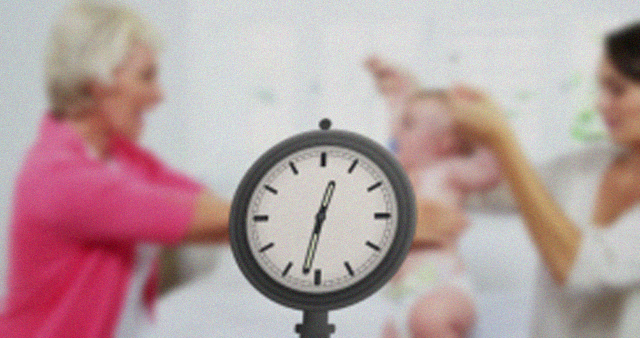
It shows {"hour": 12, "minute": 32}
